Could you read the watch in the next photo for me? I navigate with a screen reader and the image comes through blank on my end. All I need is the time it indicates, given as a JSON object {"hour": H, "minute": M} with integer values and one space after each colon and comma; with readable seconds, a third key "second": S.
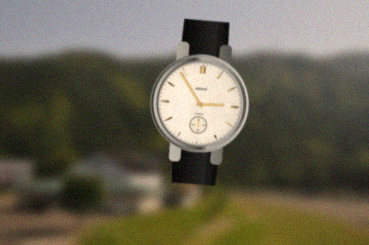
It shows {"hour": 2, "minute": 54}
